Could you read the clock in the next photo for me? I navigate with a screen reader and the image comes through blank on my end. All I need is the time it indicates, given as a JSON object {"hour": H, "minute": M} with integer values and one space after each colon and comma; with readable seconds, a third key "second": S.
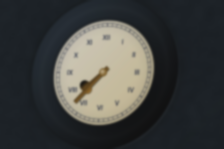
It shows {"hour": 7, "minute": 37}
